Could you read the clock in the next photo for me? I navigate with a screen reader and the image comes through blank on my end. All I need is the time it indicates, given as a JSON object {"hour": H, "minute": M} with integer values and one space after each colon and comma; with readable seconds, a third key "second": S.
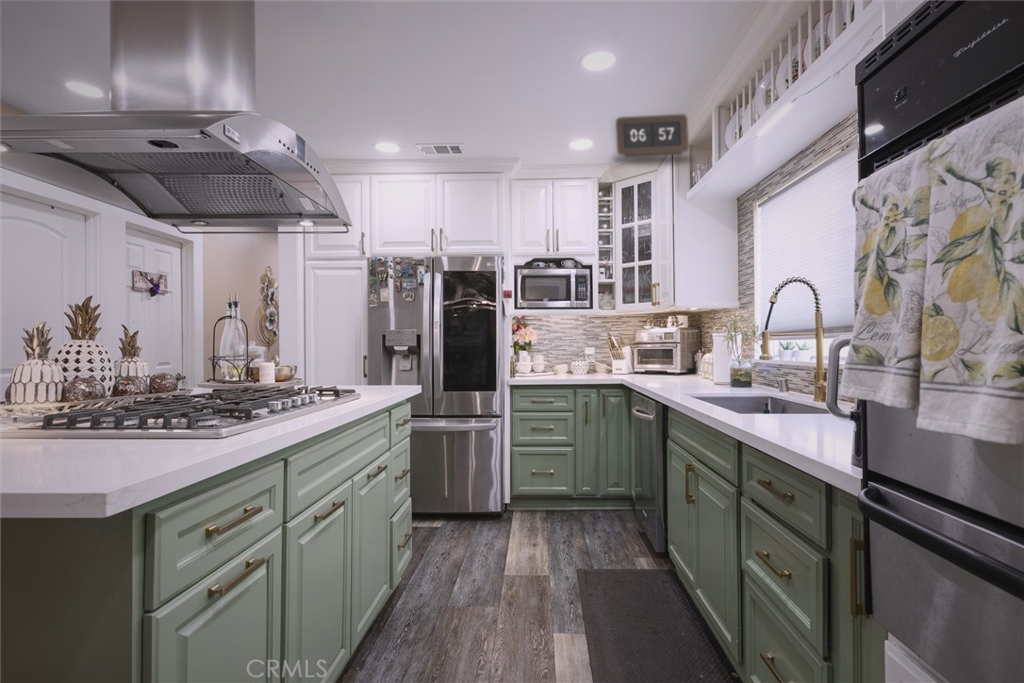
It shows {"hour": 6, "minute": 57}
